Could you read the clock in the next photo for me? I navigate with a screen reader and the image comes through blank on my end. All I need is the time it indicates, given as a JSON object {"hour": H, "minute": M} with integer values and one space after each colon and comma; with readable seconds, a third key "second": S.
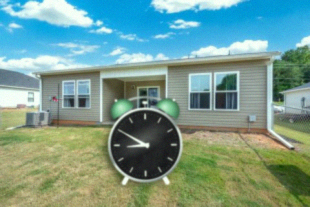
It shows {"hour": 8, "minute": 50}
